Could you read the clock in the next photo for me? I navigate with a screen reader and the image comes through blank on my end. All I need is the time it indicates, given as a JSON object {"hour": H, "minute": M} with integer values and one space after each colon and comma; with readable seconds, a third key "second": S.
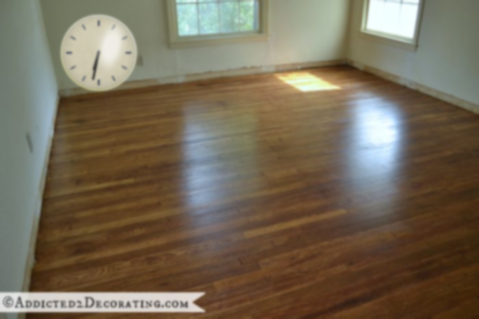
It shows {"hour": 6, "minute": 32}
